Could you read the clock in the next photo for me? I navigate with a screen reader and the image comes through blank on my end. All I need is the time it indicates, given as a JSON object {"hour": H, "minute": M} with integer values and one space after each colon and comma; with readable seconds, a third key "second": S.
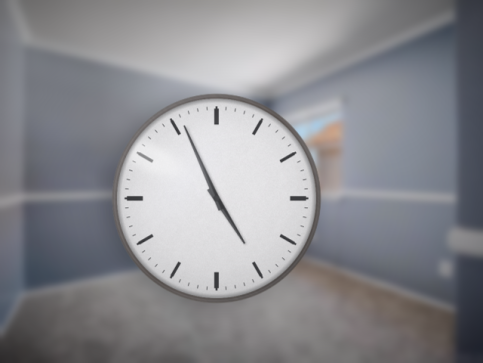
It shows {"hour": 4, "minute": 56}
